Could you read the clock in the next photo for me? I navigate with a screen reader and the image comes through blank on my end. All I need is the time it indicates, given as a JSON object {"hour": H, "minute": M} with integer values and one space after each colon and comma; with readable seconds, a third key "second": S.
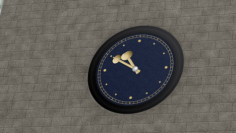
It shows {"hour": 10, "minute": 50}
